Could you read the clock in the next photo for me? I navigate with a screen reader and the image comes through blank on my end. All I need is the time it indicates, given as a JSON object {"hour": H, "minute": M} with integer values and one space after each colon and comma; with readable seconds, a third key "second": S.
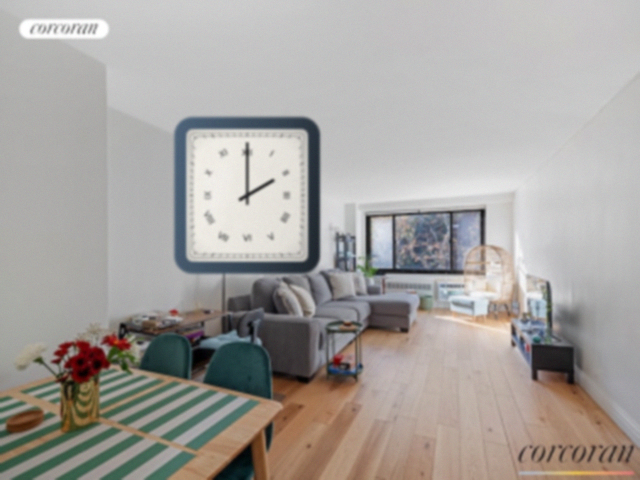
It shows {"hour": 2, "minute": 0}
